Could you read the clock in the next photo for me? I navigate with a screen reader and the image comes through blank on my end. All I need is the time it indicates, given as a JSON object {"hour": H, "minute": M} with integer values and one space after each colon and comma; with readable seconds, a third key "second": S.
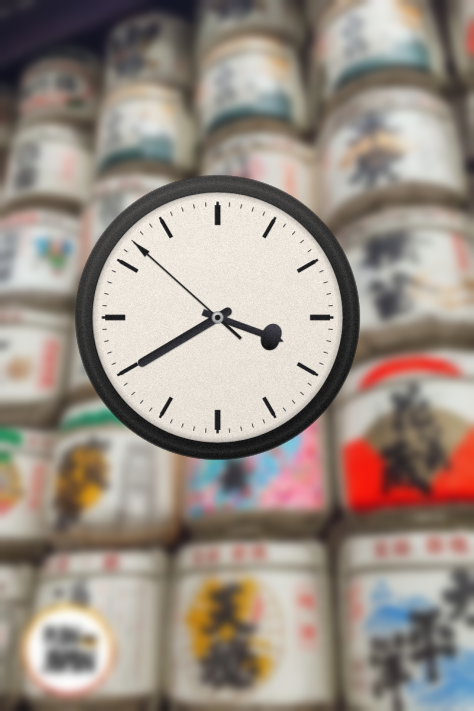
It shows {"hour": 3, "minute": 39, "second": 52}
